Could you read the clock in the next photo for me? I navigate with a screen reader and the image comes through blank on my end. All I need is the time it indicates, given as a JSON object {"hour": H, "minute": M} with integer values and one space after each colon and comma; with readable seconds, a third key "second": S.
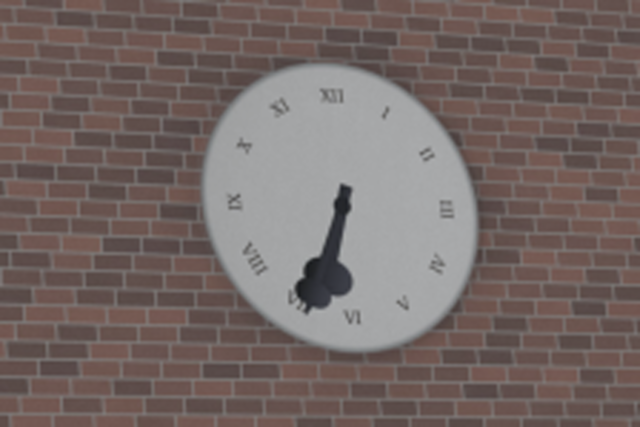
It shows {"hour": 6, "minute": 34}
